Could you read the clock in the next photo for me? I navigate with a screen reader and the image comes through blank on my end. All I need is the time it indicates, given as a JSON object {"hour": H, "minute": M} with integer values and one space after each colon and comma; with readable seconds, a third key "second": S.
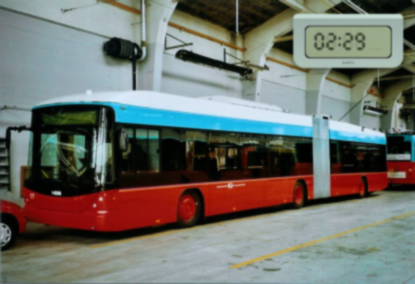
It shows {"hour": 2, "minute": 29}
